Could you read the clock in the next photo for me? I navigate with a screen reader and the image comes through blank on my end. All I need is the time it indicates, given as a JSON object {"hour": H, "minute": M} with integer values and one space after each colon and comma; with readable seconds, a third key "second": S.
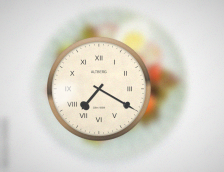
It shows {"hour": 7, "minute": 20}
